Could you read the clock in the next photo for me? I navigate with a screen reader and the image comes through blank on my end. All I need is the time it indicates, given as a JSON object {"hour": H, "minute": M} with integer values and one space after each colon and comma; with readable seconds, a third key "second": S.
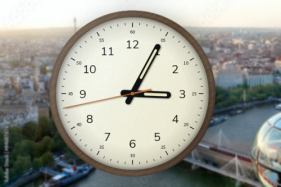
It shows {"hour": 3, "minute": 4, "second": 43}
